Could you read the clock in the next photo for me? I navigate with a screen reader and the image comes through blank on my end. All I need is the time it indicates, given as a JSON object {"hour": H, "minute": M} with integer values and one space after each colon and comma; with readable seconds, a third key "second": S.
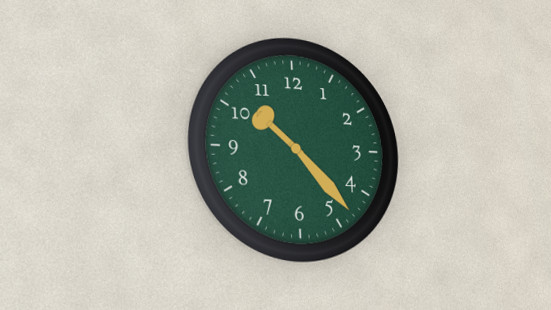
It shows {"hour": 10, "minute": 23}
